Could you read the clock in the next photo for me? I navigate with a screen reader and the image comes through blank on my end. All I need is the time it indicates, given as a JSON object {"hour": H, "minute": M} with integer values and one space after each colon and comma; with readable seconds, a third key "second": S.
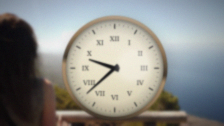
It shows {"hour": 9, "minute": 38}
